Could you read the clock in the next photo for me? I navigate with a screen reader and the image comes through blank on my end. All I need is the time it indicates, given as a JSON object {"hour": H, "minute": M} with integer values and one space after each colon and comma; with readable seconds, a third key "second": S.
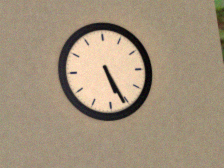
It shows {"hour": 5, "minute": 26}
